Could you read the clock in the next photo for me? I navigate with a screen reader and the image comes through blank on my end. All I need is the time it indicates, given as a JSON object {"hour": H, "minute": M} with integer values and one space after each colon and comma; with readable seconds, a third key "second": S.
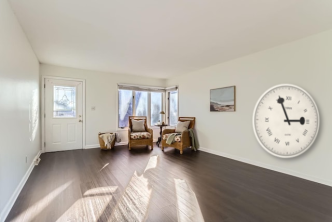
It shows {"hour": 2, "minute": 56}
